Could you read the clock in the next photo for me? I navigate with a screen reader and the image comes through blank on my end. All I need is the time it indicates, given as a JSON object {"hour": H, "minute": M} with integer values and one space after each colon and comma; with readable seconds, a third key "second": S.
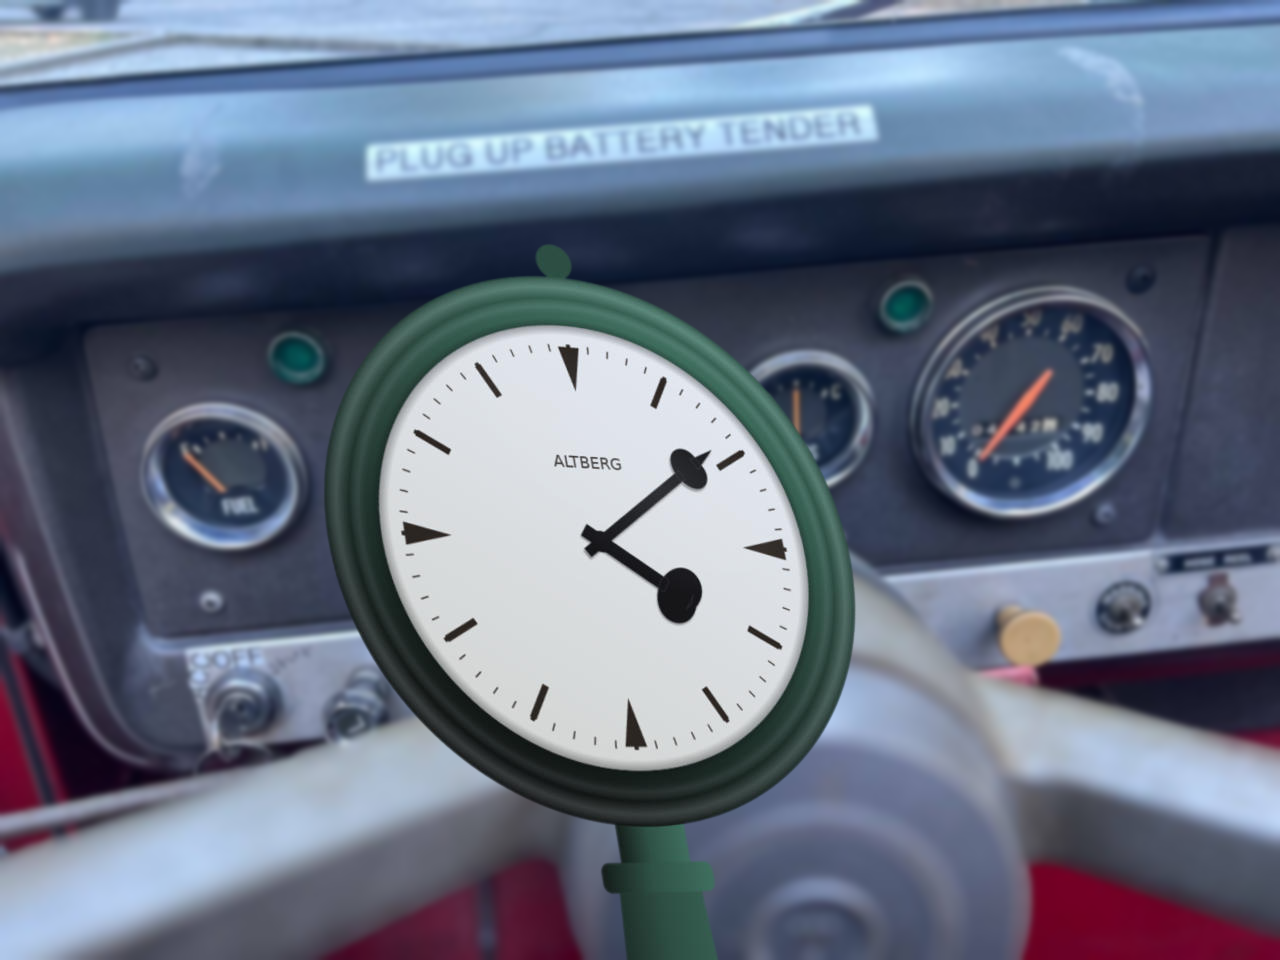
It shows {"hour": 4, "minute": 9}
